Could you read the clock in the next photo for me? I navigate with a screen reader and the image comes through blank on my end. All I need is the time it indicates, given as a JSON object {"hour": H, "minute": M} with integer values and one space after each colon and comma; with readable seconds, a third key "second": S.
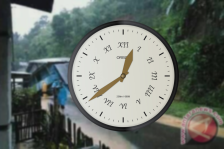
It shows {"hour": 12, "minute": 39}
